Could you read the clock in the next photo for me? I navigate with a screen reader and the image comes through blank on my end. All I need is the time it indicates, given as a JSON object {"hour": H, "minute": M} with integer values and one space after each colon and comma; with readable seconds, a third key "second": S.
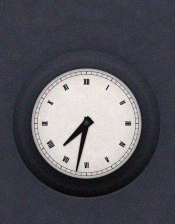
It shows {"hour": 7, "minute": 32}
